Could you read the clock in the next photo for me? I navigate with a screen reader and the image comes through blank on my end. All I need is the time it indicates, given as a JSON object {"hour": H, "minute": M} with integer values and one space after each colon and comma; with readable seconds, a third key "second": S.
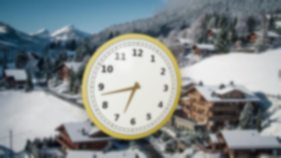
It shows {"hour": 6, "minute": 43}
